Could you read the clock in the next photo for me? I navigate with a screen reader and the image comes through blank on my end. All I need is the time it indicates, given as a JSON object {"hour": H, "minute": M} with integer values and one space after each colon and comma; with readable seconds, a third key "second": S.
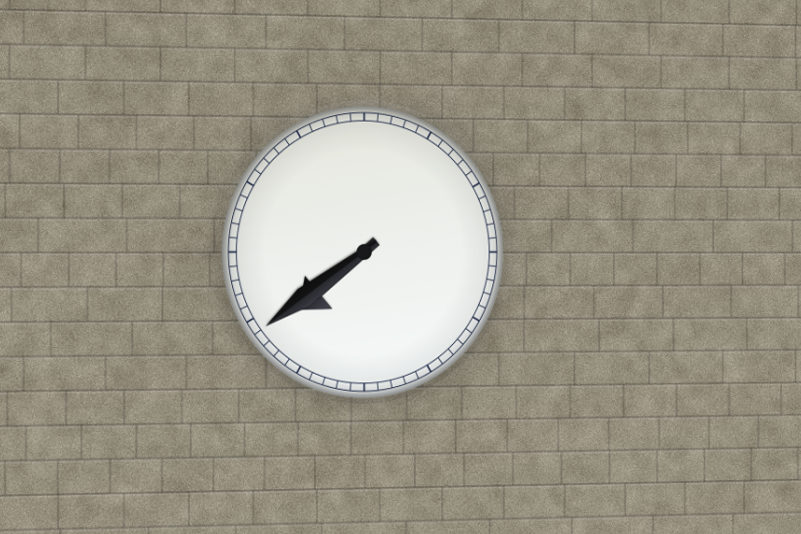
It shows {"hour": 7, "minute": 39}
